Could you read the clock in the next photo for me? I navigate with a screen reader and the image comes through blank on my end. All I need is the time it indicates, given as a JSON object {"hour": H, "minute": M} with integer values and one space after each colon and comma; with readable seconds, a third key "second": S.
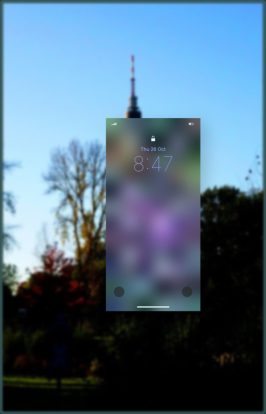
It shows {"hour": 8, "minute": 47}
